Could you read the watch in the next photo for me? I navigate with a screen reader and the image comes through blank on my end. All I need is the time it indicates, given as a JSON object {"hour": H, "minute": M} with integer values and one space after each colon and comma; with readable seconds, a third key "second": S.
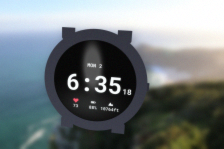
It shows {"hour": 6, "minute": 35}
